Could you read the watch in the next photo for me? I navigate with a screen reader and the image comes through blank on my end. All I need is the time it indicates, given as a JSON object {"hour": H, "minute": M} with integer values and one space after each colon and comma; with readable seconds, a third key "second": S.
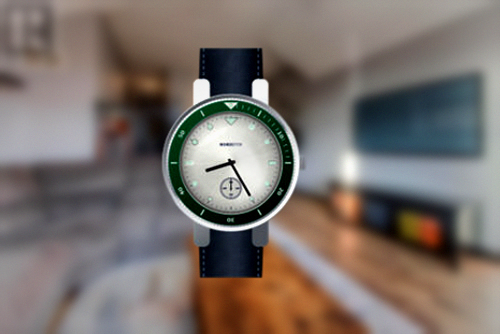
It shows {"hour": 8, "minute": 25}
